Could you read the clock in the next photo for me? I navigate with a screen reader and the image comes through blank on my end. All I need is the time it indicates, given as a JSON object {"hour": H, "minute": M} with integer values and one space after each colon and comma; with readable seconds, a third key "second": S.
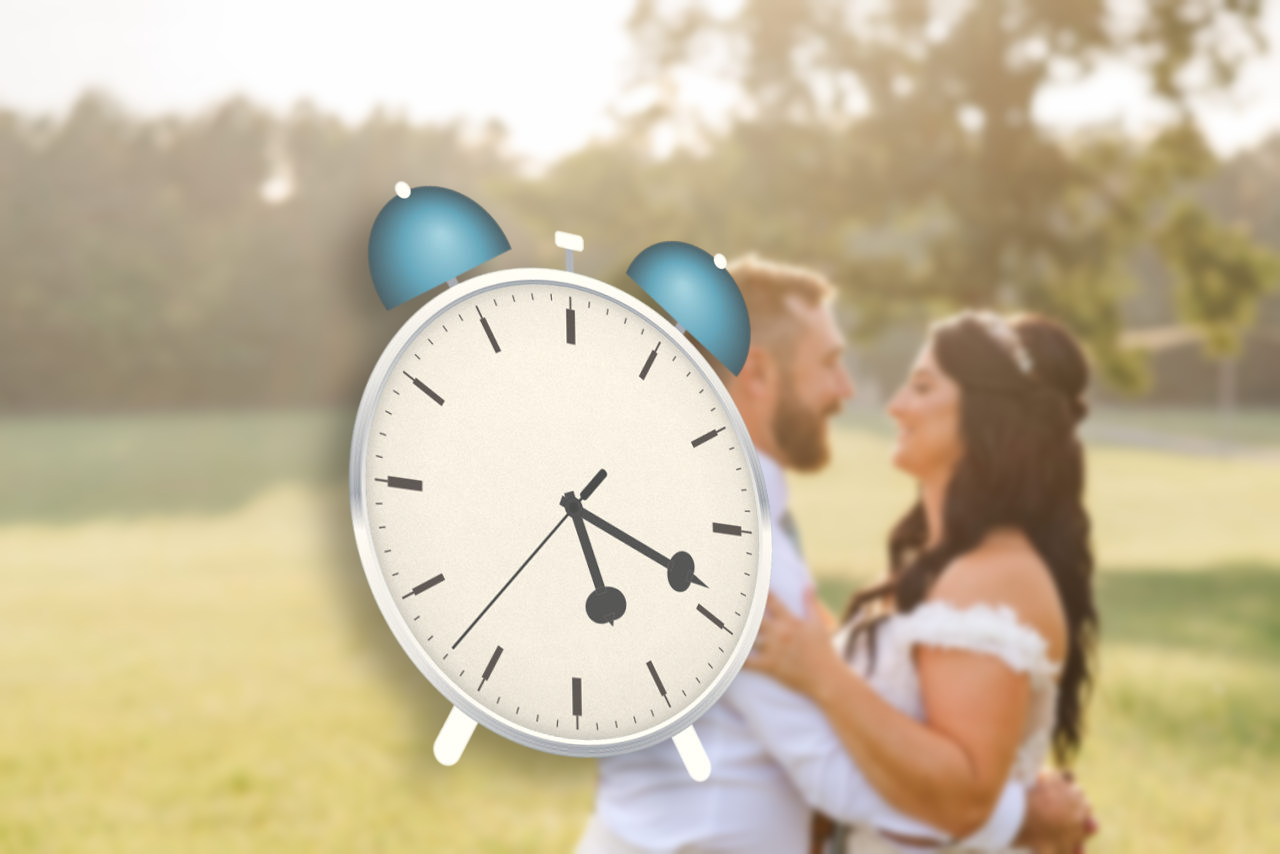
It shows {"hour": 5, "minute": 18, "second": 37}
